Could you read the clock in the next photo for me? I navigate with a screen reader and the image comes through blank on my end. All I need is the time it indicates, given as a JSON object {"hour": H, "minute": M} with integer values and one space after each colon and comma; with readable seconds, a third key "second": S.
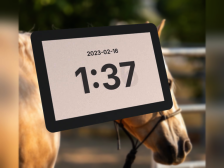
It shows {"hour": 1, "minute": 37}
